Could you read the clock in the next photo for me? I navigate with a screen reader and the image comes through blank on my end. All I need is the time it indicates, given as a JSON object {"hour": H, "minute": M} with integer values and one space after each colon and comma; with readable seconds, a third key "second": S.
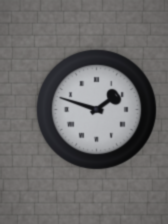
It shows {"hour": 1, "minute": 48}
